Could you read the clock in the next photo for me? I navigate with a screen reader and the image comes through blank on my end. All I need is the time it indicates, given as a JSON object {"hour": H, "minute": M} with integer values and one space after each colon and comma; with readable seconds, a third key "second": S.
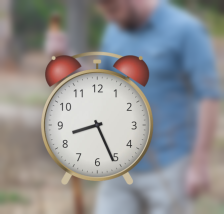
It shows {"hour": 8, "minute": 26}
